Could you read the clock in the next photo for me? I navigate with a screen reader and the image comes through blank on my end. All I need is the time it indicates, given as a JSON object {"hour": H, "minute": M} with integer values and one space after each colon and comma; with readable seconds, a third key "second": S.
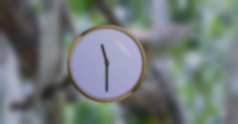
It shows {"hour": 11, "minute": 30}
